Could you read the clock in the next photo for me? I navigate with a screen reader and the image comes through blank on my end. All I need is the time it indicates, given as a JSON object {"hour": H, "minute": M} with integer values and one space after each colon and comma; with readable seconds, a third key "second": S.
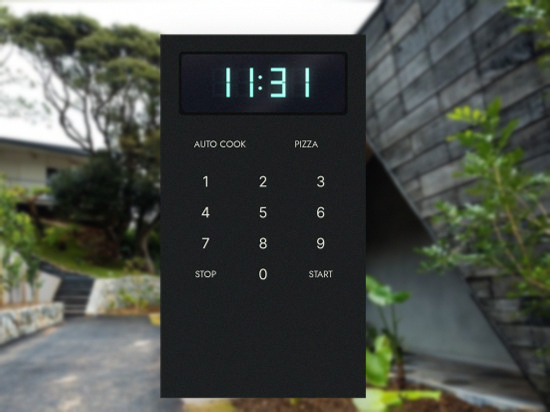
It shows {"hour": 11, "minute": 31}
